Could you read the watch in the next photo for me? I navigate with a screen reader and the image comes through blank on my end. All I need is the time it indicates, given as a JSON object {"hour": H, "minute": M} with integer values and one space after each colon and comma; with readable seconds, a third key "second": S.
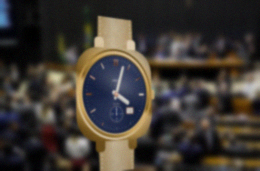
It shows {"hour": 4, "minute": 3}
